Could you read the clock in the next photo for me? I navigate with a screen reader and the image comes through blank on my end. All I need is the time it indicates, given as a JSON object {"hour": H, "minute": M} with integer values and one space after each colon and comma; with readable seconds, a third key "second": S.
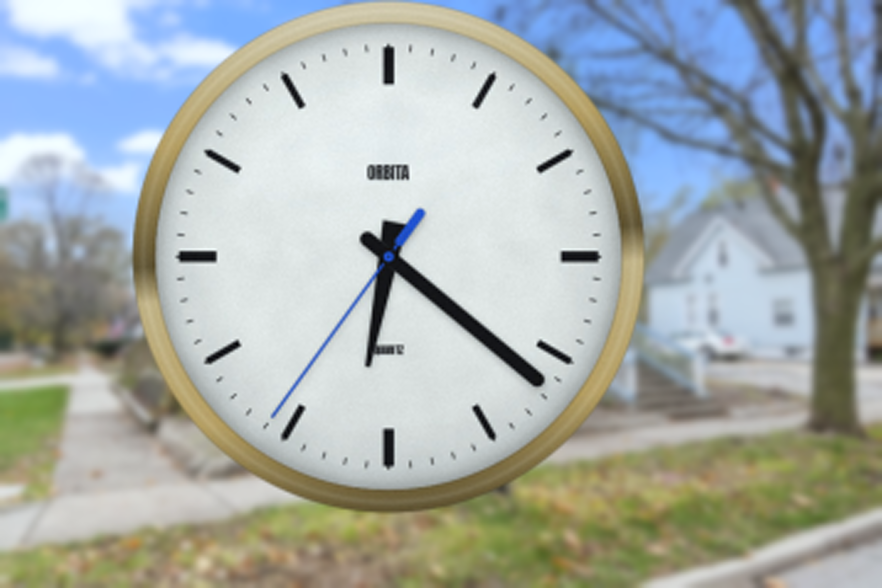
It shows {"hour": 6, "minute": 21, "second": 36}
